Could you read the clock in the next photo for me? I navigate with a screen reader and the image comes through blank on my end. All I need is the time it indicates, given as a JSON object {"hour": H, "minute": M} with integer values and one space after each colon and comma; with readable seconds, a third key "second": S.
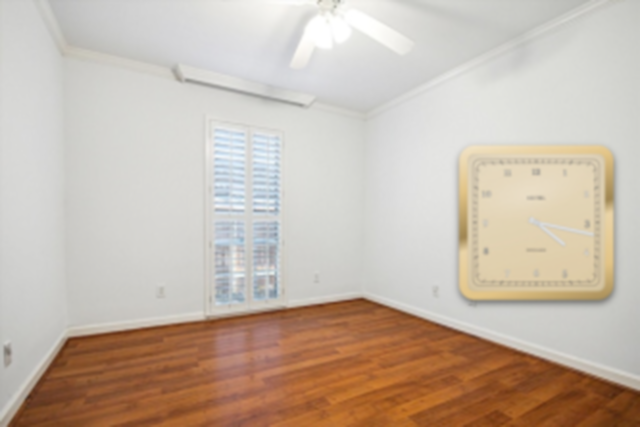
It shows {"hour": 4, "minute": 17}
